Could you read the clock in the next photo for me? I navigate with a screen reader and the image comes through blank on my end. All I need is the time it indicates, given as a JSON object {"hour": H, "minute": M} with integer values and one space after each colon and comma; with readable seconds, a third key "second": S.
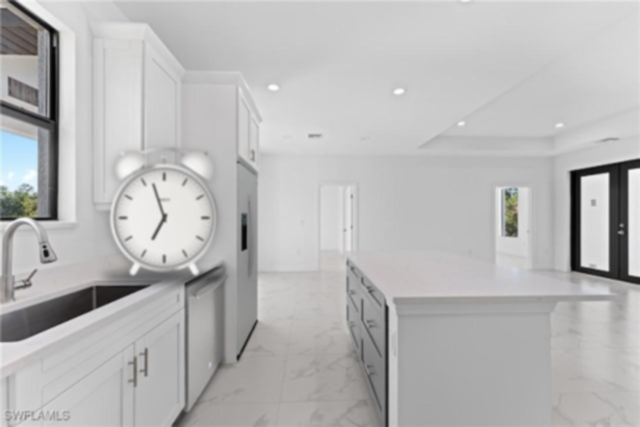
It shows {"hour": 6, "minute": 57}
